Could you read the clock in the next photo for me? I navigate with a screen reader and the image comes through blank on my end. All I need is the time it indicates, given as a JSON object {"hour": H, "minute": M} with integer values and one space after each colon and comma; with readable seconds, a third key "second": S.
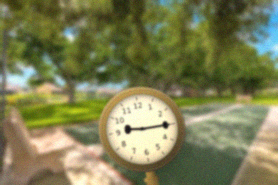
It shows {"hour": 9, "minute": 15}
